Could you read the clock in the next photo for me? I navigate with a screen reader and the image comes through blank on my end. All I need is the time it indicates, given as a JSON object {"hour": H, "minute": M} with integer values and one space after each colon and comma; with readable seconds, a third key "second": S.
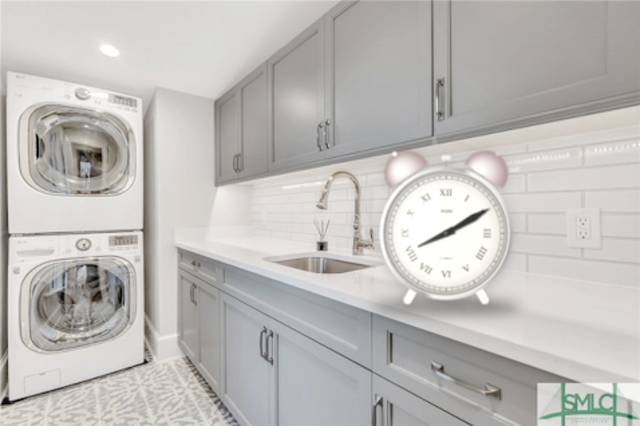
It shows {"hour": 8, "minute": 10}
